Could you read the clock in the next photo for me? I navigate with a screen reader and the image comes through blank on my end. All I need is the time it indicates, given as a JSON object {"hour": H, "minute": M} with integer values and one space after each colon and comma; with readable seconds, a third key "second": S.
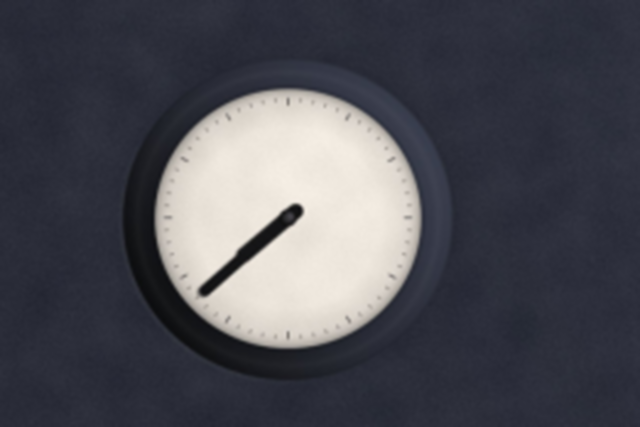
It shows {"hour": 7, "minute": 38}
